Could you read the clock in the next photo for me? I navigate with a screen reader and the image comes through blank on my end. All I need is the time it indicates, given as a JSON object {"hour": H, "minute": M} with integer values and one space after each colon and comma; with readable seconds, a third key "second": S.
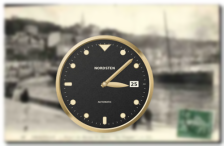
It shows {"hour": 3, "minute": 8}
